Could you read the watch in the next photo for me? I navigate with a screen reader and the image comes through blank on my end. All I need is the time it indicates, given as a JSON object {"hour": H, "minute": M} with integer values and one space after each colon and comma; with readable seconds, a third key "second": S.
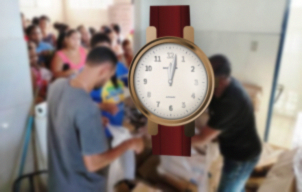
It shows {"hour": 12, "minute": 2}
